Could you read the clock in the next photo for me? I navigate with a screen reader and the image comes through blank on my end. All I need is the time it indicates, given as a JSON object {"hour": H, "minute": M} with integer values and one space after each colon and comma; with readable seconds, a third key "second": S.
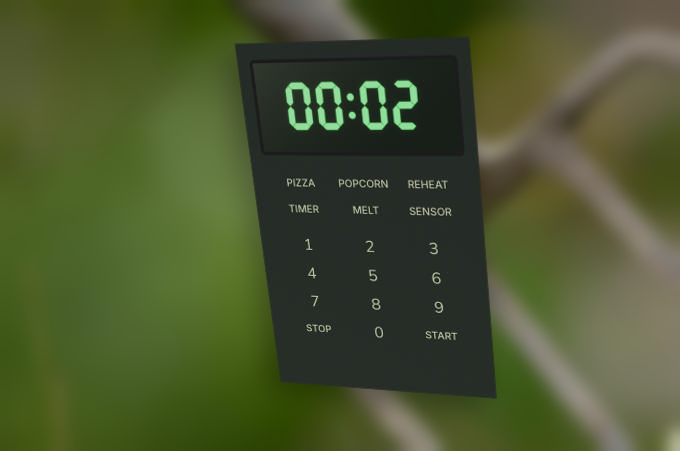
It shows {"hour": 0, "minute": 2}
